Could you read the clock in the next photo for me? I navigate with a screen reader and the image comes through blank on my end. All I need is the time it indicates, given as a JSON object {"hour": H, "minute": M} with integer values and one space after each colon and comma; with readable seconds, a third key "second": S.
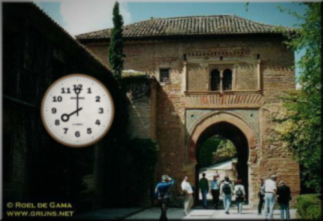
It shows {"hour": 8, "minute": 0}
